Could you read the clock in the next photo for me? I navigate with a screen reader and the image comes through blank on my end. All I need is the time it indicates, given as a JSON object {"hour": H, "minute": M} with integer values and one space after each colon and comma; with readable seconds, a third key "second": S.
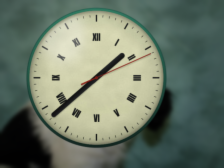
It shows {"hour": 1, "minute": 38, "second": 11}
